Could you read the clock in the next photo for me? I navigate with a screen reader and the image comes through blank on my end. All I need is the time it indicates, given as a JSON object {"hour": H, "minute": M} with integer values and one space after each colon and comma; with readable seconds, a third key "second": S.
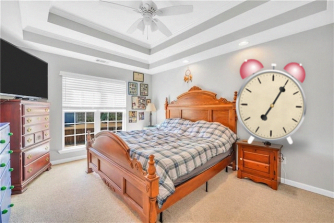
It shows {"hour": 7, "minute": 5}
